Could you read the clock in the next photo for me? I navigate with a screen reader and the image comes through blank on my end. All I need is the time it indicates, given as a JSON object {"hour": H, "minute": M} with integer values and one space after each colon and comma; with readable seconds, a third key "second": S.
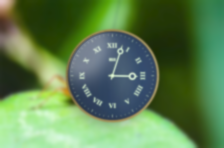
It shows {"hour": 3, "minute": 3}
